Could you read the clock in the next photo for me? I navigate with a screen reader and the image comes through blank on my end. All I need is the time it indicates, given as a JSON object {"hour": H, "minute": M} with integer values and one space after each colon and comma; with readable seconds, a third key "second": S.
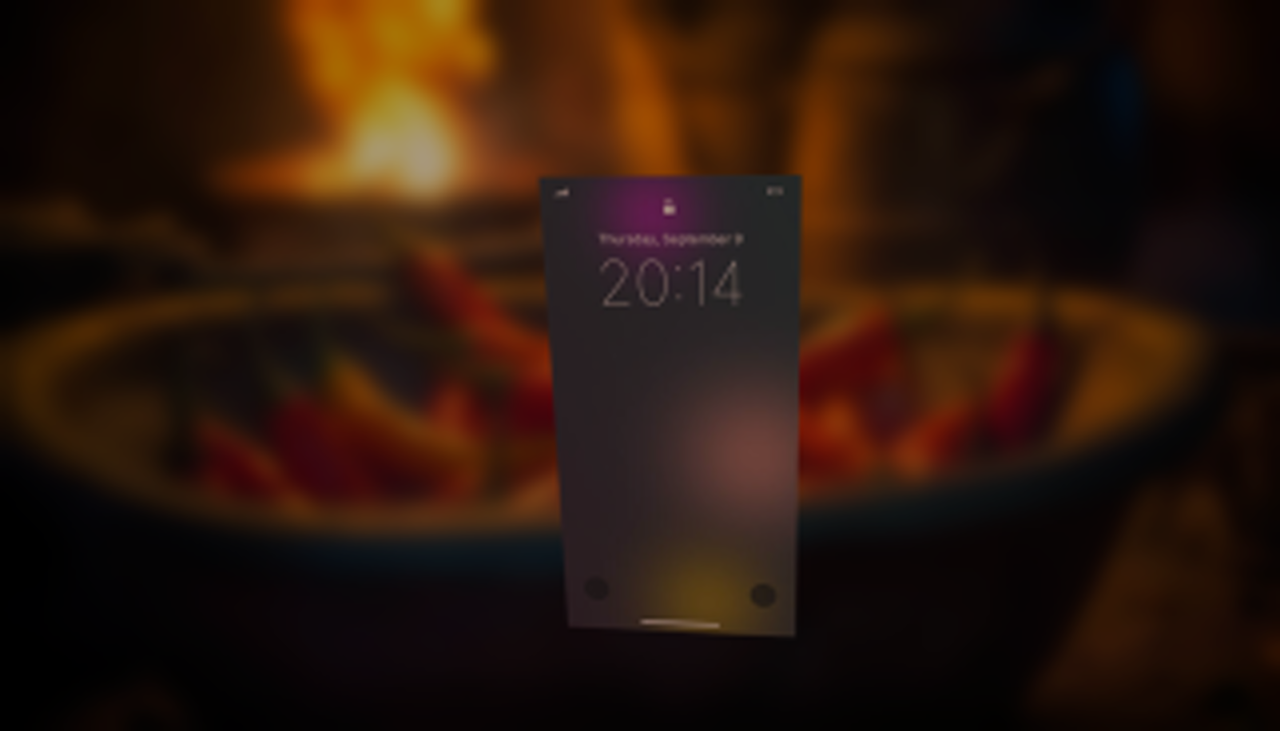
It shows {"hour": 20, "minute": 14}
